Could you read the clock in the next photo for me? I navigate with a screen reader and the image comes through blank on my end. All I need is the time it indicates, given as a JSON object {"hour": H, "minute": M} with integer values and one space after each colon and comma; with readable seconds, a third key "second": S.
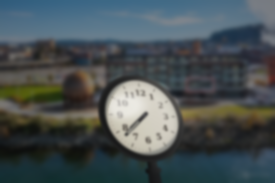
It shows {"hour": 7, "minute": 38}
